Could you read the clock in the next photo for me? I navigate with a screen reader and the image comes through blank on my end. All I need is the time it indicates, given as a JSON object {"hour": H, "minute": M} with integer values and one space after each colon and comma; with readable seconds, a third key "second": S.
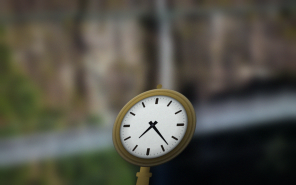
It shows {"hour": 7, "minute": 23}
